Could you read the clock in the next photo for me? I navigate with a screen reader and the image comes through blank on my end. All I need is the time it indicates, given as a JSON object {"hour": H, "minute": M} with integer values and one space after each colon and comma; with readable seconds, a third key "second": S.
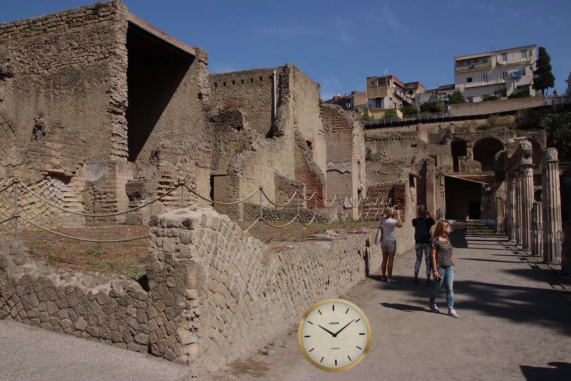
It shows {"hour": 10, "minute": 9}
